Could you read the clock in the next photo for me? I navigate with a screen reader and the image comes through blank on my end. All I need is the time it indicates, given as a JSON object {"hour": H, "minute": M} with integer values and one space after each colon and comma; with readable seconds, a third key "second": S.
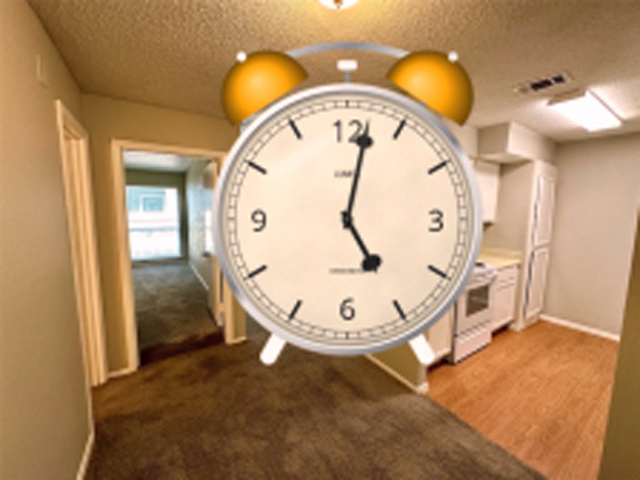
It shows {"hour": 5, "minute": 2}
